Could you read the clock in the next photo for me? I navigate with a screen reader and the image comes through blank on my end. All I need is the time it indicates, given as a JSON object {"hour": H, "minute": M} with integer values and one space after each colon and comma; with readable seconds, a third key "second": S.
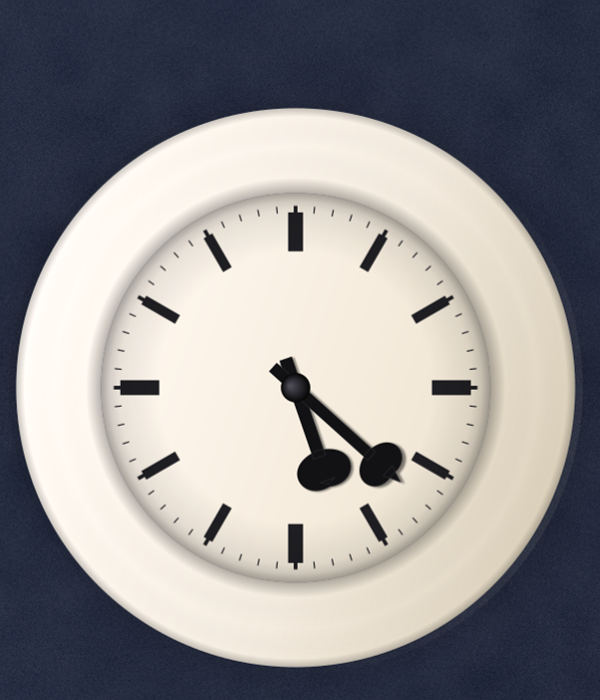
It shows {"hour": 5, "minute": 22}
